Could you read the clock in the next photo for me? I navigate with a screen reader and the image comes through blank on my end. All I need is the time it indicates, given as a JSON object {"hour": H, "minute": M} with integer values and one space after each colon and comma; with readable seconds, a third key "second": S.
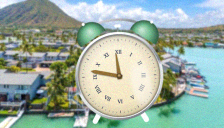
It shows {"hour": 11, "minute": 47}
